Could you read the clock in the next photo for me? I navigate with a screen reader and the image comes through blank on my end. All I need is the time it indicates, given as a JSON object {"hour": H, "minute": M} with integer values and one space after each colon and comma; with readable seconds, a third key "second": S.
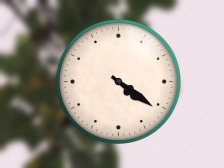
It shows {"hour": 4, "minute": 21}
